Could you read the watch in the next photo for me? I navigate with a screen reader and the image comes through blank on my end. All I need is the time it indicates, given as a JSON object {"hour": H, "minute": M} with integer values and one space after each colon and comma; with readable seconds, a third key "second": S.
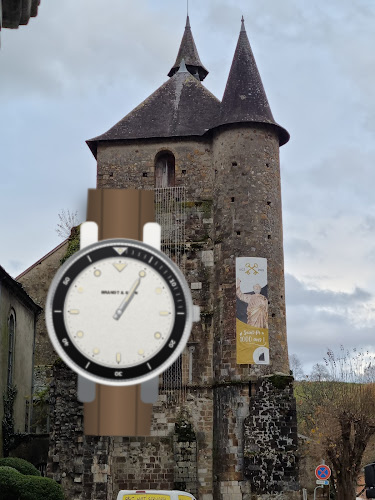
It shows {"hour": 1, "minute": 5}
